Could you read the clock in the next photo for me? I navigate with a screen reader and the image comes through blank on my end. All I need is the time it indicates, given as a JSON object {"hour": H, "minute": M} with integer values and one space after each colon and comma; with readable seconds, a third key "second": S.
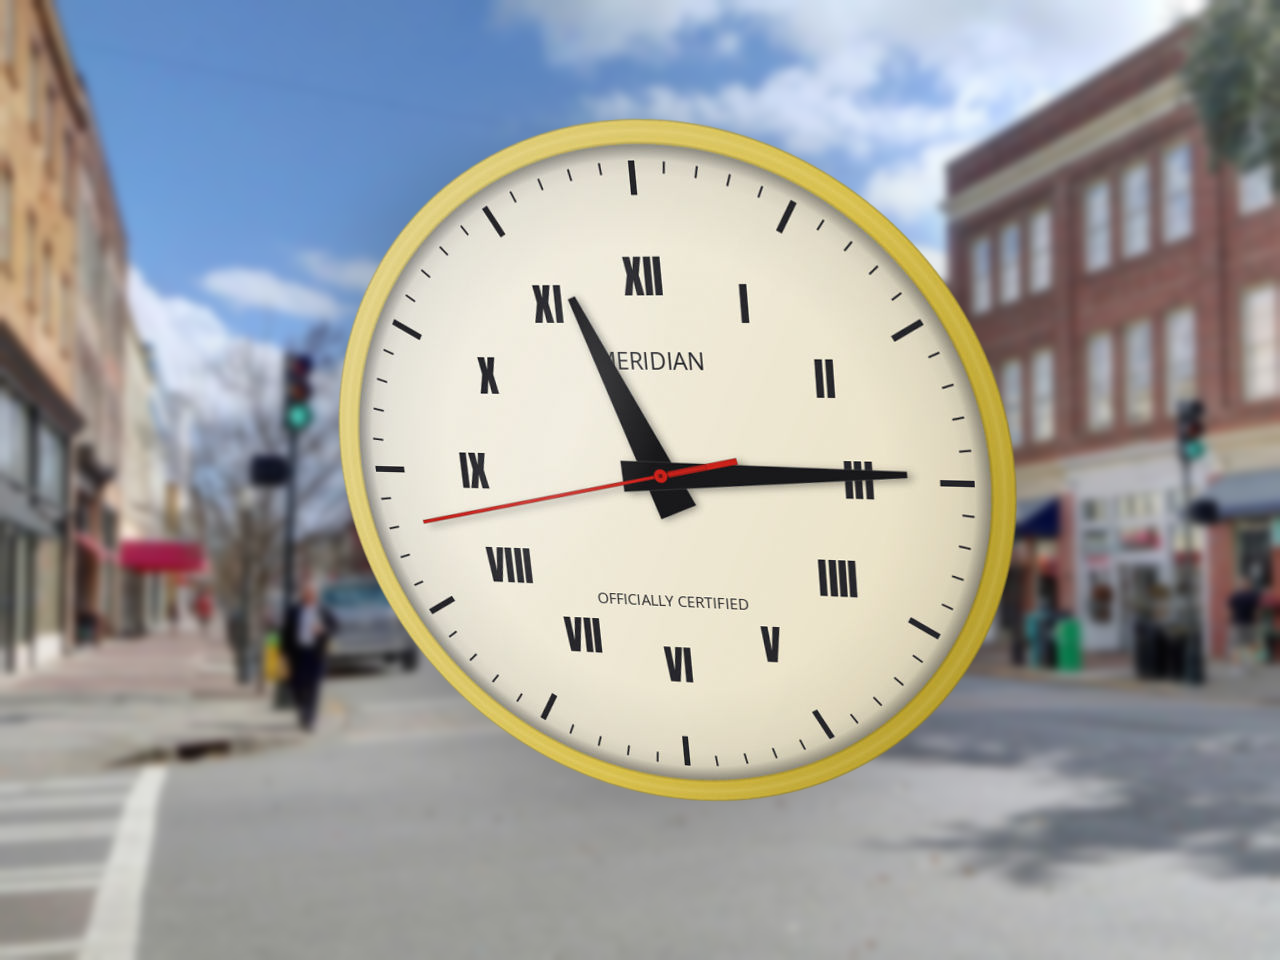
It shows {"hour": 11, "minute": 14, "second": 43}
